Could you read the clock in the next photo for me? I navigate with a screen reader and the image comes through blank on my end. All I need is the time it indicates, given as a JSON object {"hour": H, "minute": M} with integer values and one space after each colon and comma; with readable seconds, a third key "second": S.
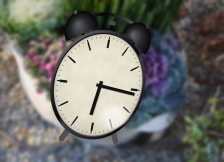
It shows {"hour": 6, "minute": 16}
